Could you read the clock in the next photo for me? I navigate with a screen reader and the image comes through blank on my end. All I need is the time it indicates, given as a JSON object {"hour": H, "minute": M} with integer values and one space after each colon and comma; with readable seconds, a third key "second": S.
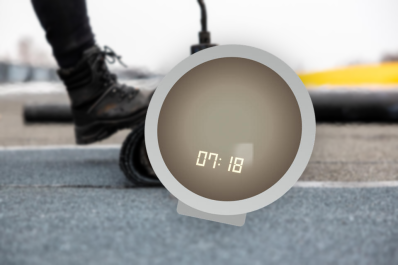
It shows {"hour": 7, "minute": 18}
